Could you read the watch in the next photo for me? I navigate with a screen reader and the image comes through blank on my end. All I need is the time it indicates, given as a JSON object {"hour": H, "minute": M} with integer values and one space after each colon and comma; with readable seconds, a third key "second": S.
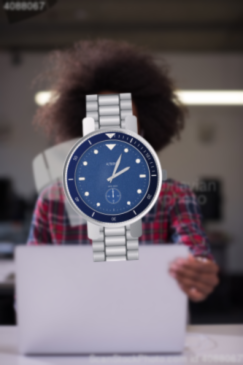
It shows {"hour": 2, "minute": 4}
